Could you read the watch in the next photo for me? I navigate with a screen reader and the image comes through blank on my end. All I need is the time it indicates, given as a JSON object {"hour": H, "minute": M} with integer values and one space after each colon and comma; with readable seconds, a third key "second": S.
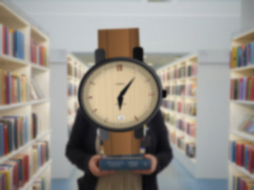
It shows {"hour": 6, "minute": 6}
